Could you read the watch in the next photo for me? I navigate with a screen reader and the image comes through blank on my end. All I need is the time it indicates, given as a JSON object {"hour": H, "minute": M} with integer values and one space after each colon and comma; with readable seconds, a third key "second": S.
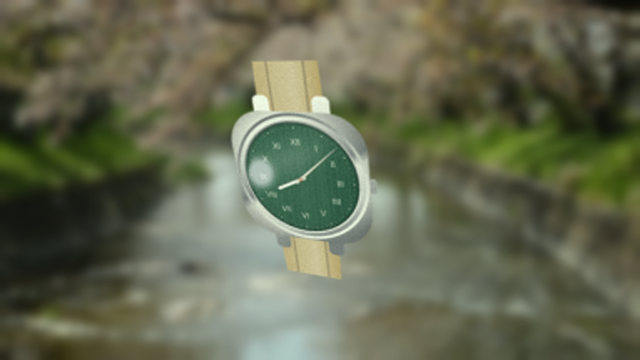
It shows {"hour": 8, "minute": 8}
